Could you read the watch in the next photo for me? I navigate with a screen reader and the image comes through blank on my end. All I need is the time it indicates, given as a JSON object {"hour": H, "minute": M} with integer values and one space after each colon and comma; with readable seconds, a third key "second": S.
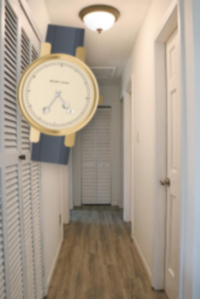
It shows {"hour": 4, "minute": 35}
